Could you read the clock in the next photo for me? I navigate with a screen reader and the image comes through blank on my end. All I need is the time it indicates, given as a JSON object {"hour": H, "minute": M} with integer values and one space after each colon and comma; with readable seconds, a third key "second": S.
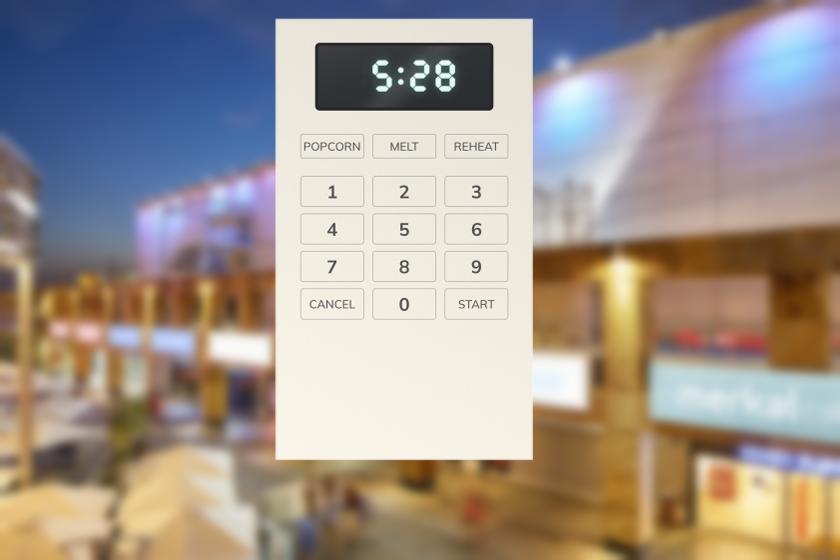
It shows {"hour": 5, "minute": 28}
